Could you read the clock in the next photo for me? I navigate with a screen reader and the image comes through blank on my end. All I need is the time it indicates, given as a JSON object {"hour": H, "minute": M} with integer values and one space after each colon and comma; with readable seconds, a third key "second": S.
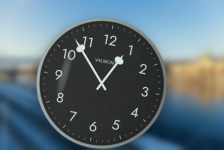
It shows {"hour": 12, "minute": 53}
